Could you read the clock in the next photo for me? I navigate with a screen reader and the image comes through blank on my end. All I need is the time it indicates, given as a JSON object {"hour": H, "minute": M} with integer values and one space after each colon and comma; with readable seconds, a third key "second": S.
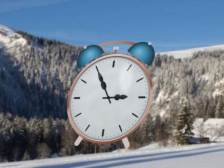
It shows {"hour": 2, "minute": 55}
